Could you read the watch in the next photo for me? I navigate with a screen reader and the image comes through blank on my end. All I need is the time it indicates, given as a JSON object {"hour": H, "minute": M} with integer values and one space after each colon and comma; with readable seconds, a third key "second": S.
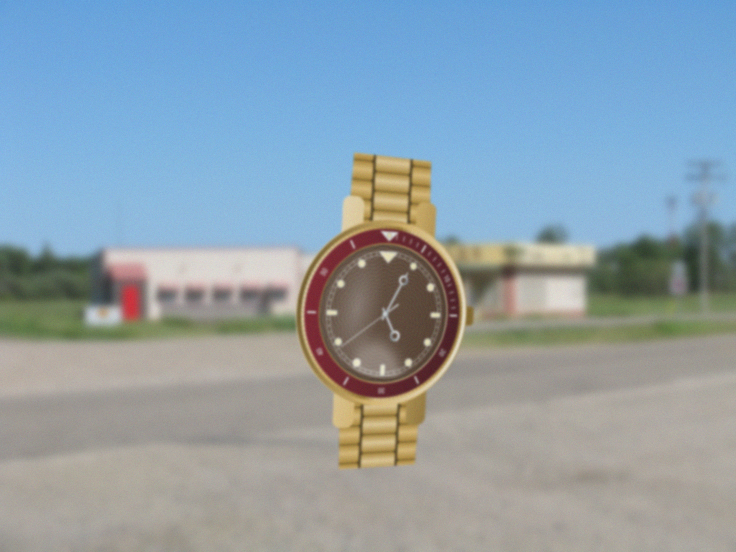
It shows {"hour": 5, "minute": 4, "second": 39}
